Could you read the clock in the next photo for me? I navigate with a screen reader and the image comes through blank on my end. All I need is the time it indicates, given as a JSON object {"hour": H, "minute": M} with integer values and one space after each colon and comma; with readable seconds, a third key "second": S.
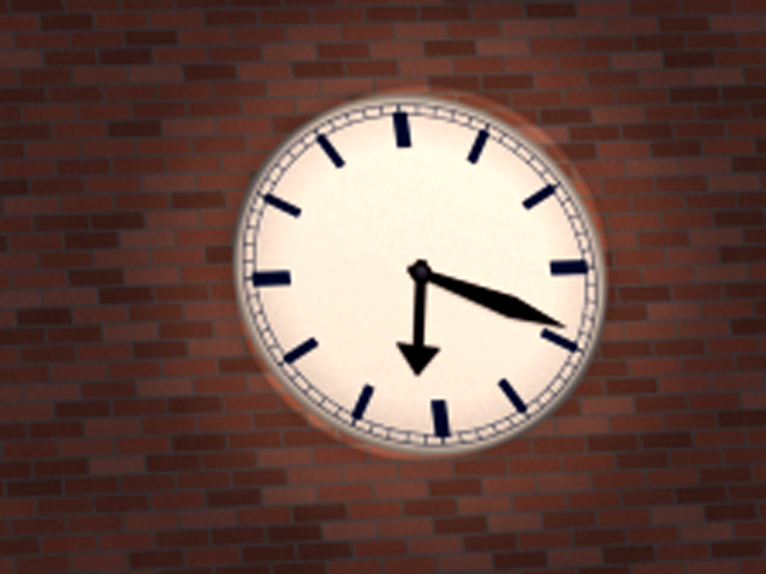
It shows {"hour": 6, "minute": 19}
